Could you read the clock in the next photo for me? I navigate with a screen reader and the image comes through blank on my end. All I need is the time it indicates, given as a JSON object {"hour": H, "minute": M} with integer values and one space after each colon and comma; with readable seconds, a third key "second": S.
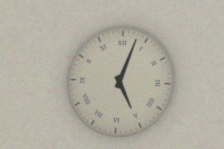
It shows {"hour": 5, "minute": 3}
